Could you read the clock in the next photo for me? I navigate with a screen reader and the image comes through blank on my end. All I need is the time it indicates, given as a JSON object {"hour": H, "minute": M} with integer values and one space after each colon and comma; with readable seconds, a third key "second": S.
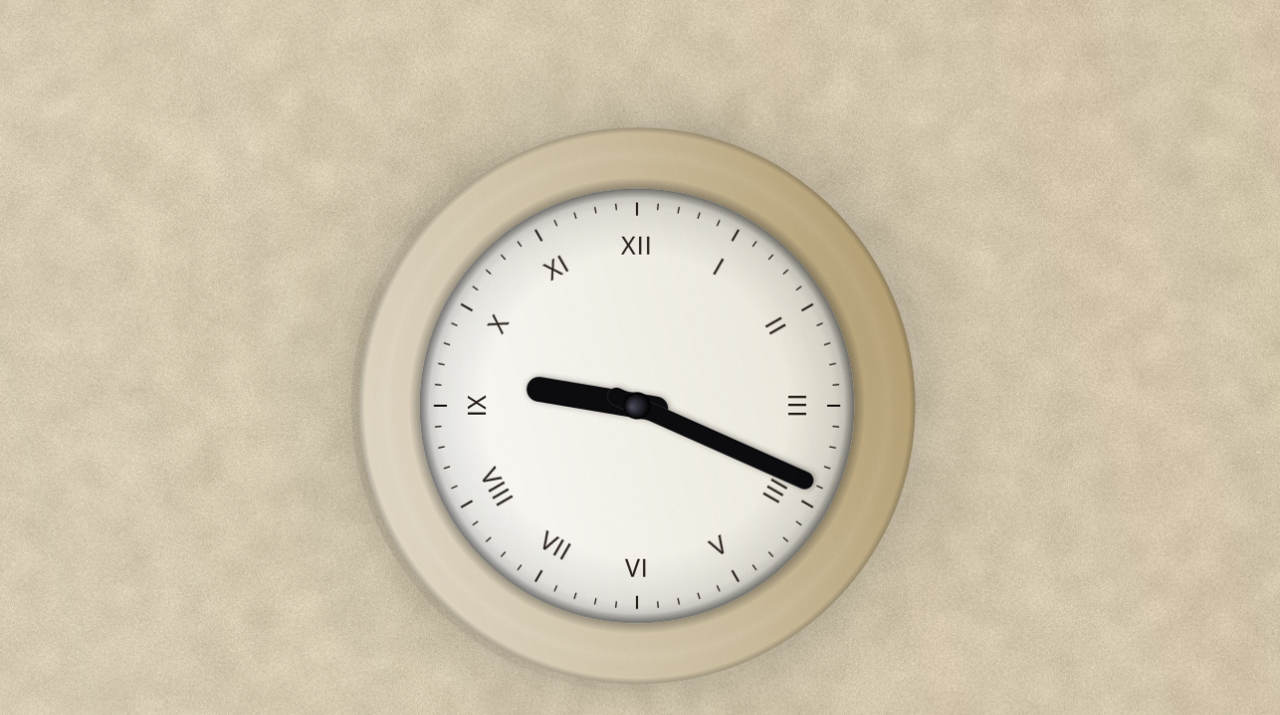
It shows {"hour": 9, "minute": 19}
